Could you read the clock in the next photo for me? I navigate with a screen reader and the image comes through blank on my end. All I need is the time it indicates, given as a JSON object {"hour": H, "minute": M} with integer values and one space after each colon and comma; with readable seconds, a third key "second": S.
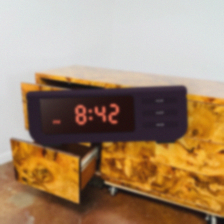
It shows {"hour": 8, "minute": 42}
